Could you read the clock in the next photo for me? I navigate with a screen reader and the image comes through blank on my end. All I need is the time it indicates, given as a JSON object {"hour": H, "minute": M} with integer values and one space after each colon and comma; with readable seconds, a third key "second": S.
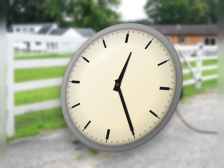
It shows {"hour": 12, "minute": 25}
